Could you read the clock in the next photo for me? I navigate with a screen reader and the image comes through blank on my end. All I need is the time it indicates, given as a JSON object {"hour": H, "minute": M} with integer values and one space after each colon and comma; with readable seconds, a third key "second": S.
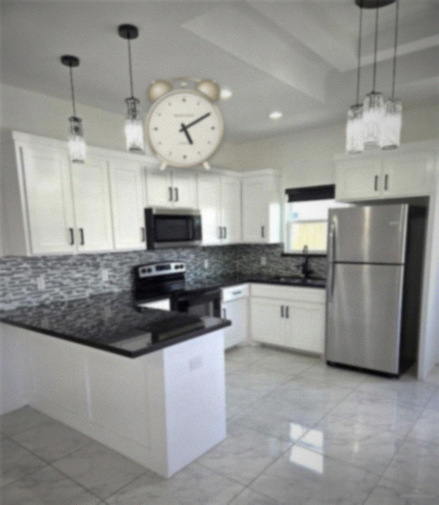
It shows {"hour": 5, "minute": 10}
